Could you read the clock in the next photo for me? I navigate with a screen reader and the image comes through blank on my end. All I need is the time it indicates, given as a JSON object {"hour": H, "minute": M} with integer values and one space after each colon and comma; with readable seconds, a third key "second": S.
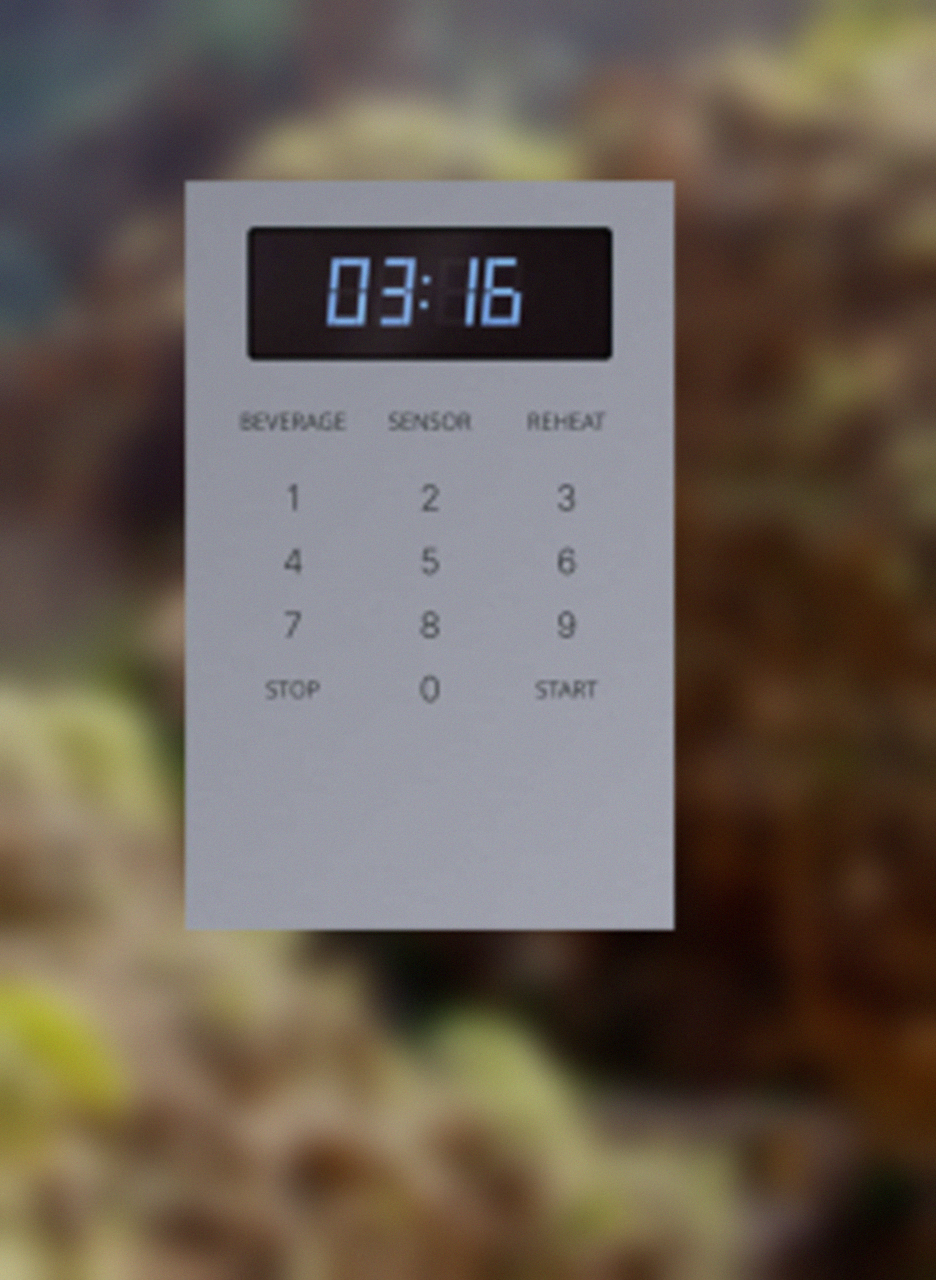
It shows {"hour": 3, "minute": 16}
